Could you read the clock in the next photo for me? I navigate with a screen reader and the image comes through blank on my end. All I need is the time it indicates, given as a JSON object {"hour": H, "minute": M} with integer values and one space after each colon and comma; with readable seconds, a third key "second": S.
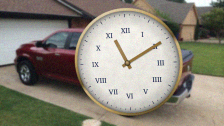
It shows {"hour": 11, "minute": 10}
